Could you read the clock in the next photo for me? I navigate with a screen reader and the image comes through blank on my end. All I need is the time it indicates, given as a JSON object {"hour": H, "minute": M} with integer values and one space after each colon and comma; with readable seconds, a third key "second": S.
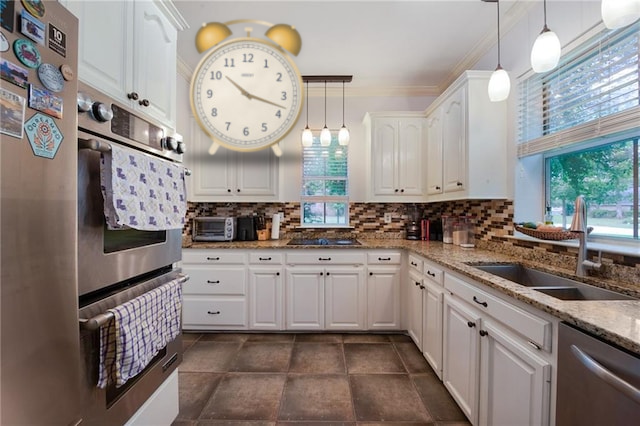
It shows {"hour": 10, "minute": 18}
